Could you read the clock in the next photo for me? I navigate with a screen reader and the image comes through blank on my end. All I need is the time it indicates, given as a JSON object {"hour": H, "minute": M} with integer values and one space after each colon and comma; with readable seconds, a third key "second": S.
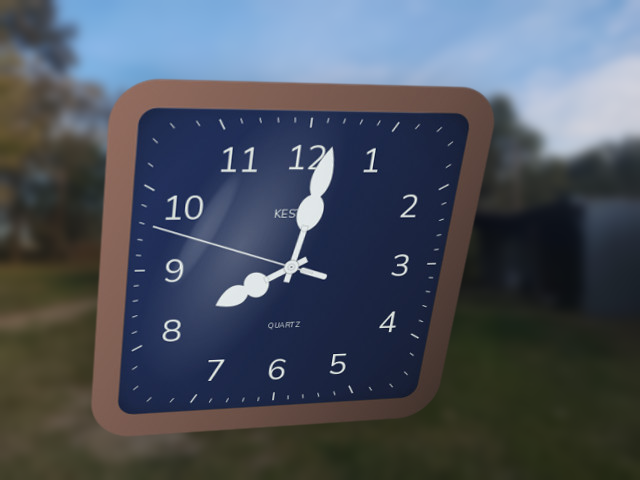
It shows {"hour": 8, "minute": 1, "second": 48}
